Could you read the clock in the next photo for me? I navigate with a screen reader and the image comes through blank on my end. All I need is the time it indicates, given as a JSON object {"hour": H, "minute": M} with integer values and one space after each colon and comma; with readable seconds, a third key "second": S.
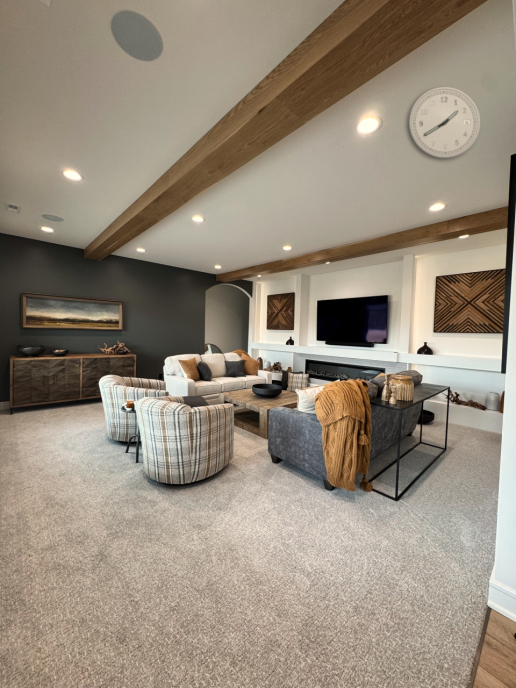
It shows {"hour": 1, "minute": 40}
